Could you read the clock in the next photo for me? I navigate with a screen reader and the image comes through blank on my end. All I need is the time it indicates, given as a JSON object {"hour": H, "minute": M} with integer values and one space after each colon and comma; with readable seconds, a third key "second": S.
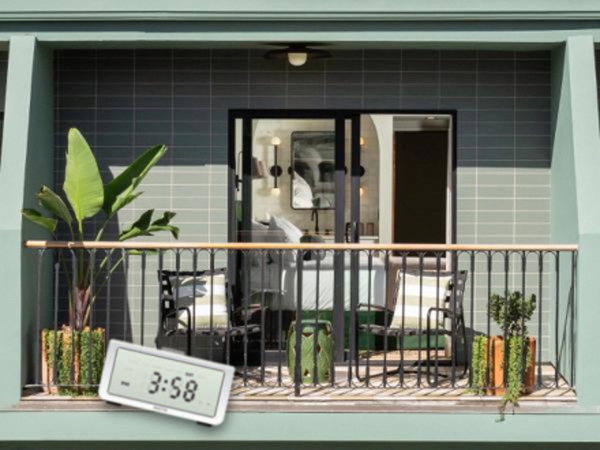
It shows {"hour": 3, "minute": 58}
